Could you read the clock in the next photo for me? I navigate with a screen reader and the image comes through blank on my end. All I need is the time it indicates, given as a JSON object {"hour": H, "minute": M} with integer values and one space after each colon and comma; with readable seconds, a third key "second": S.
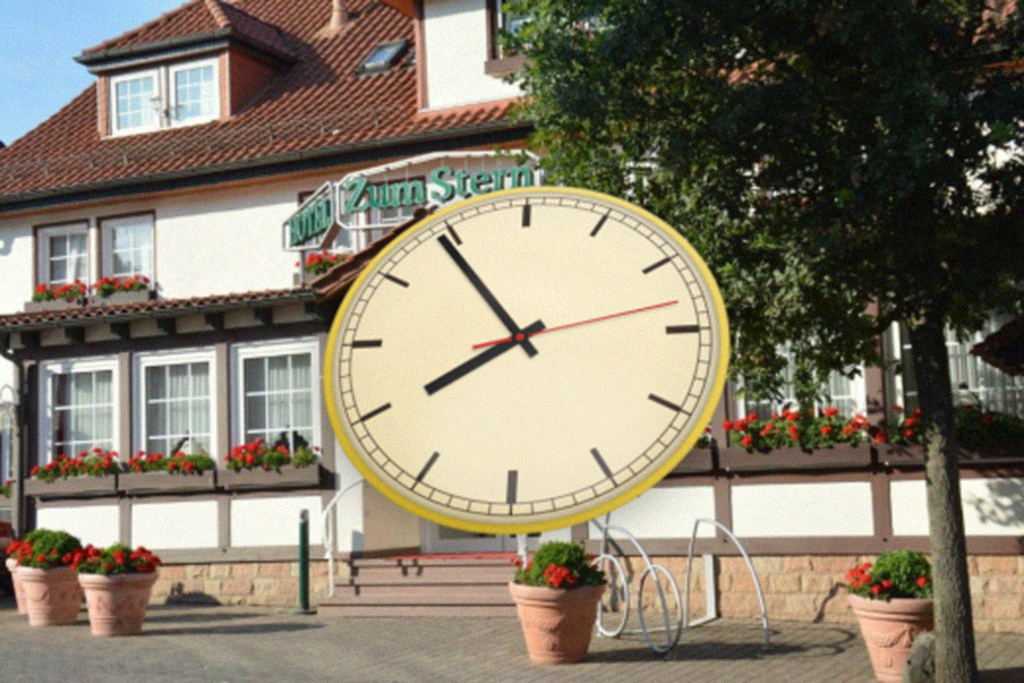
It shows {"hour": 7, "minute": 54, "second": 13}
